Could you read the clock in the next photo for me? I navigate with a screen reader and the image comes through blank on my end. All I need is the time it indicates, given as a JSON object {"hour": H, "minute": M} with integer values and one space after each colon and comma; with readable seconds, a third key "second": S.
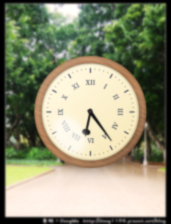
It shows {"hour": 6, "minute": 24}
